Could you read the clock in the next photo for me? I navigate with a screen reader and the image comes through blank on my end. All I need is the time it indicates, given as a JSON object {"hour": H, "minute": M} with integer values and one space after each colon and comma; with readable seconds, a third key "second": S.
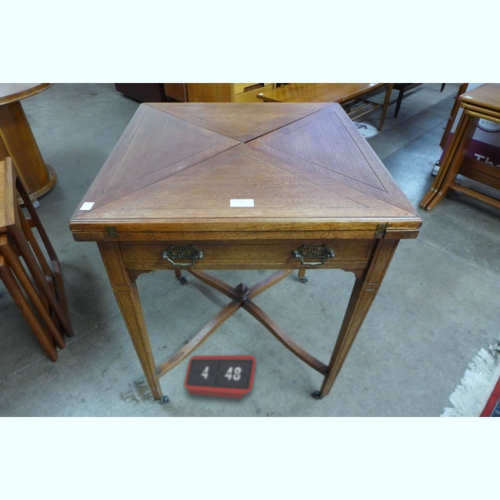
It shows {"hour": 4, "minute": 48}
